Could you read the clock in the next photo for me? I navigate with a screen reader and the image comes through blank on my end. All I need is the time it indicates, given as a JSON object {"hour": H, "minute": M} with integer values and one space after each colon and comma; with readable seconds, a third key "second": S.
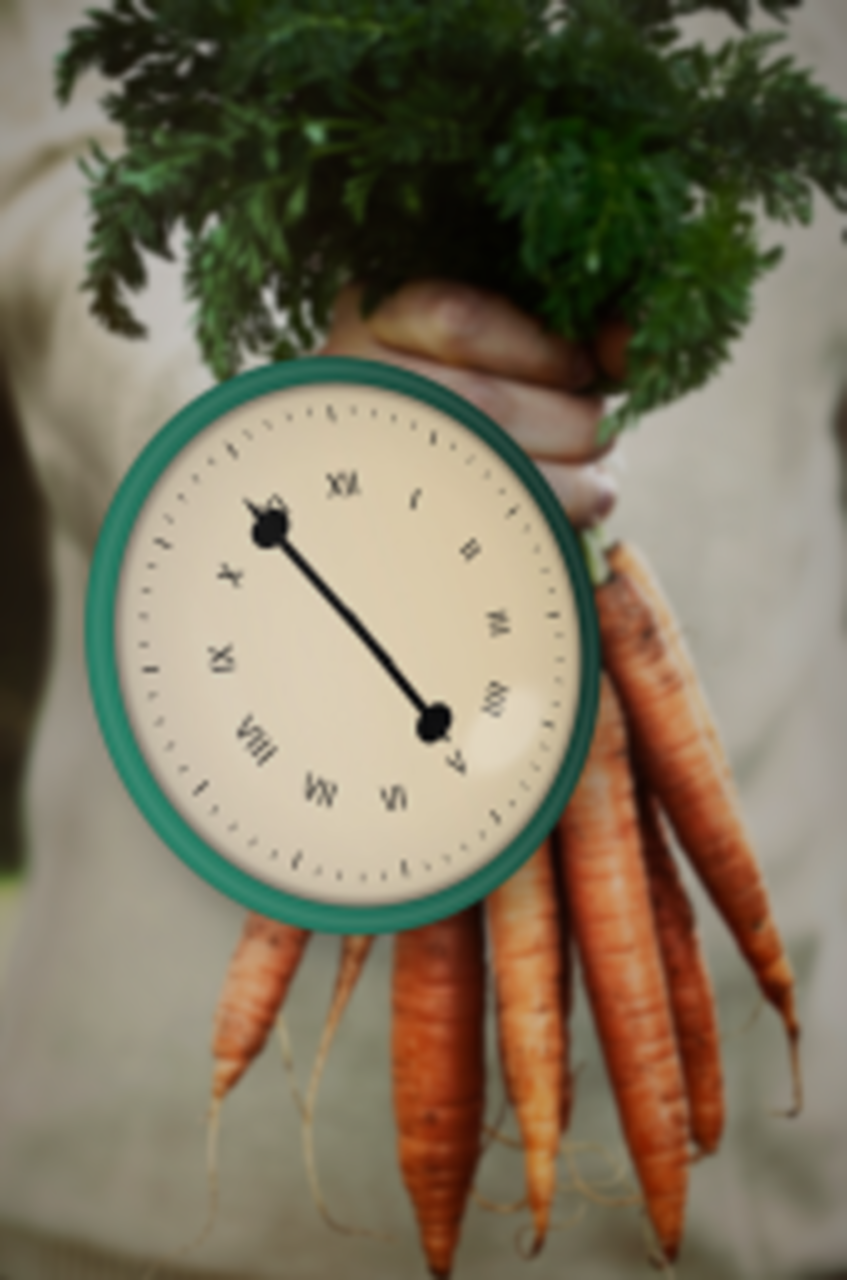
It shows {"hour": 4, "minute": 54}
